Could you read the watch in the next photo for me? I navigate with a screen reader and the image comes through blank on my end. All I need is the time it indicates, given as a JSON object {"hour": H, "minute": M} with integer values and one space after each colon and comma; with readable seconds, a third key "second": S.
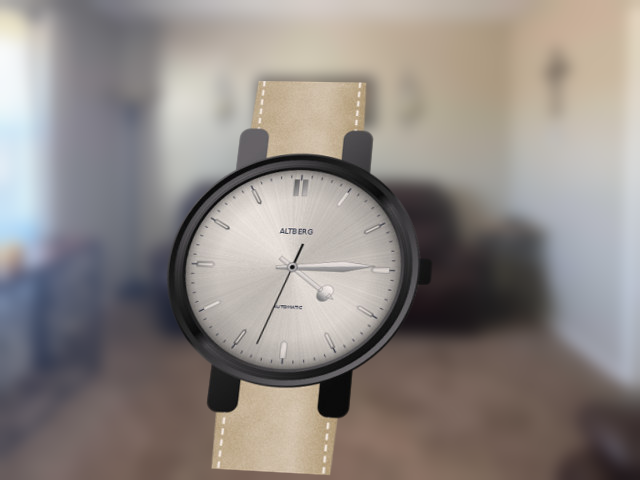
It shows {"hour": 4, "minute": 14, "second": 33}
